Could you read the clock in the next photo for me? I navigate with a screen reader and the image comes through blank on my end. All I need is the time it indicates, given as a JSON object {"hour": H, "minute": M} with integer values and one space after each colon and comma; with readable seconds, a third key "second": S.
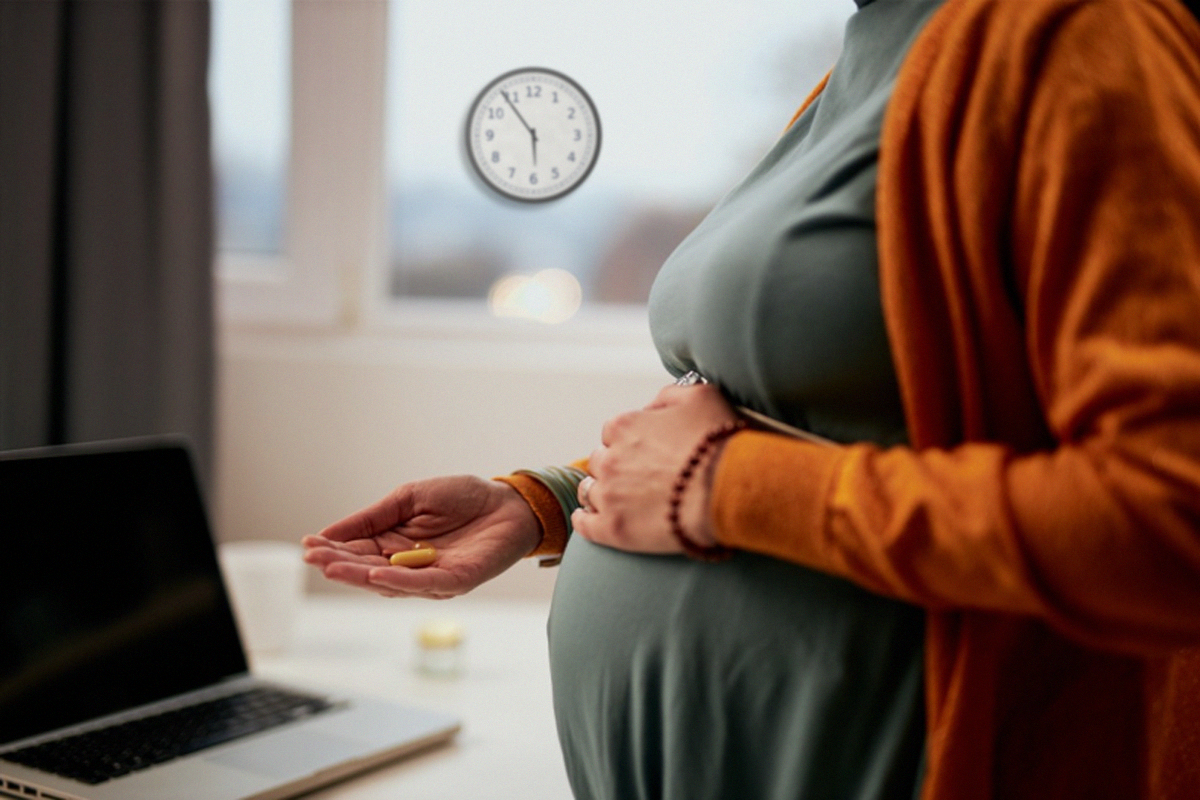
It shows {"hour": 5, "minute": 54}
